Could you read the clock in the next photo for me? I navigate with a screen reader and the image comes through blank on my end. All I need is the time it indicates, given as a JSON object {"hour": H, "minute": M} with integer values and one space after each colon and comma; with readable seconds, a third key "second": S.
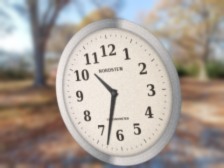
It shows {"hour": 10, "minute": 33}
